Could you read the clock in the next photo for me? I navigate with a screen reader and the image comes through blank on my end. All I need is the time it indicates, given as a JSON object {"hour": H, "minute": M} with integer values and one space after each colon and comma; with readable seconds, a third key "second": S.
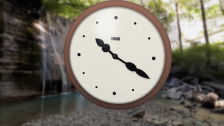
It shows {"hour": 10, "minute": 20}
